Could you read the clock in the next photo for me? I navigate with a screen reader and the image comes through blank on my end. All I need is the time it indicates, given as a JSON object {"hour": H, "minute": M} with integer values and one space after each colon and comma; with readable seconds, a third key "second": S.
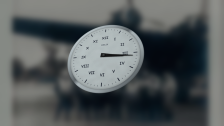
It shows {"hour": 3, "minute": 16}
